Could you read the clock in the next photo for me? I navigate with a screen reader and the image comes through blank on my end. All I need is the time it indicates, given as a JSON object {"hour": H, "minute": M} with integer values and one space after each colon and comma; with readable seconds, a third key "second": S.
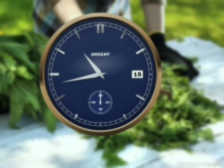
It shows {"hour": 10, "minute": 43}
